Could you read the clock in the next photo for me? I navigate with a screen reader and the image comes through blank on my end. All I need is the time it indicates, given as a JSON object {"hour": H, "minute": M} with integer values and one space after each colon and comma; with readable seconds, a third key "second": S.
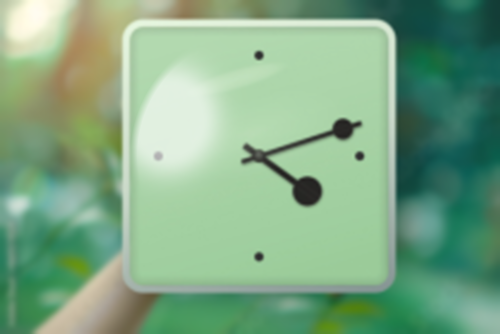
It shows {"hour": 4, "minute": 12}
